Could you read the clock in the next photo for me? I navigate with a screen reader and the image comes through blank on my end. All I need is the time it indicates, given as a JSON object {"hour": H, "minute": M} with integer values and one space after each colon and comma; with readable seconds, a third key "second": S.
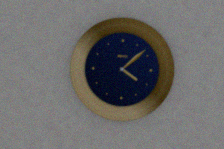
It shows {"hour": 4, "minute": 8}
